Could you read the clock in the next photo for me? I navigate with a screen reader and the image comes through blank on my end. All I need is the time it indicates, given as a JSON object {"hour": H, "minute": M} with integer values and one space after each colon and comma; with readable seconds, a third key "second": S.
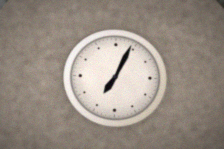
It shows {"hour": 7, "minute": 4}
